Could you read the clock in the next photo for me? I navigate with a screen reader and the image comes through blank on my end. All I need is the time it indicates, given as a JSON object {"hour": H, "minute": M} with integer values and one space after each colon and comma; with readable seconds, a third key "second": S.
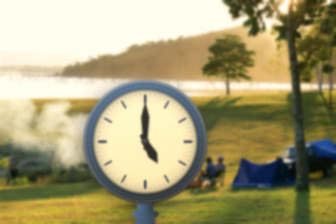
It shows {"hour": 5, "minute": 0}
